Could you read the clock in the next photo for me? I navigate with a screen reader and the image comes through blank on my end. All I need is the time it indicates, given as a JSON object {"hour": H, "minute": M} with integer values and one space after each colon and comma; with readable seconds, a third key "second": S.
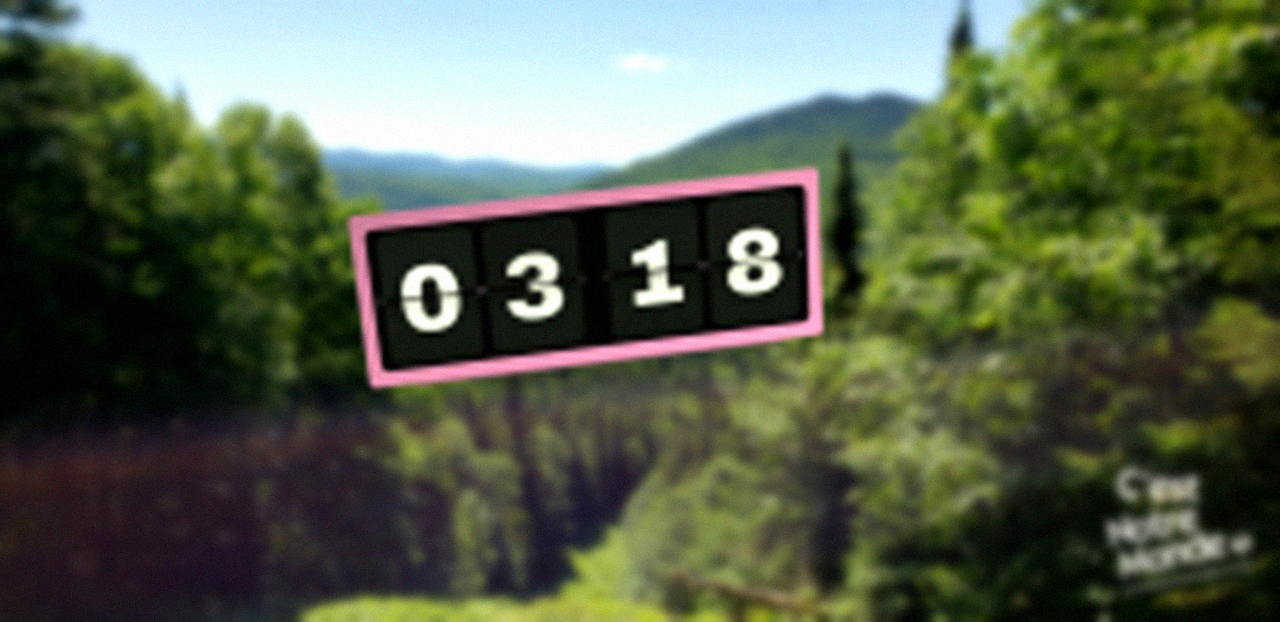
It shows {"hour": 3, "minute": 18}
